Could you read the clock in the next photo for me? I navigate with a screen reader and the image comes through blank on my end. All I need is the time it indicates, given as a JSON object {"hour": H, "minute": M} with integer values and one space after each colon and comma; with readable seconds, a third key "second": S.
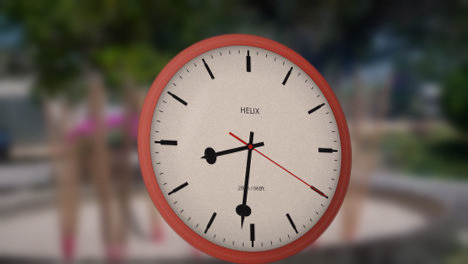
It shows {"hour": 8, "minute": 31, "second": 20}
